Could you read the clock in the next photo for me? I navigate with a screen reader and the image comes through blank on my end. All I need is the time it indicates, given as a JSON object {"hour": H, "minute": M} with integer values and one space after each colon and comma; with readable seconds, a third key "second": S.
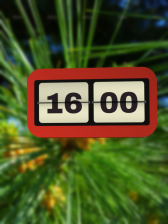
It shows {"hour": 16, "minute": 0}
